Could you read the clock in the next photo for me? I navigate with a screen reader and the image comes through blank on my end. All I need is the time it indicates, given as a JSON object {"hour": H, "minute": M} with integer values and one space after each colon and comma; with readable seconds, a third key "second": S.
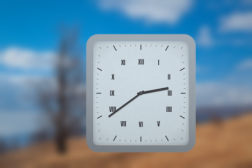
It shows {"hour": 2, "minute": 39}
